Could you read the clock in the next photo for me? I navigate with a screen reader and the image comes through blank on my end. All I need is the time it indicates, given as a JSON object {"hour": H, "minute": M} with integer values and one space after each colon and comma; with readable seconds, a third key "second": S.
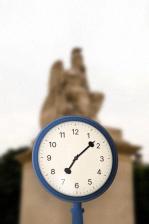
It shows {"hour": 7, "minute": 8}
